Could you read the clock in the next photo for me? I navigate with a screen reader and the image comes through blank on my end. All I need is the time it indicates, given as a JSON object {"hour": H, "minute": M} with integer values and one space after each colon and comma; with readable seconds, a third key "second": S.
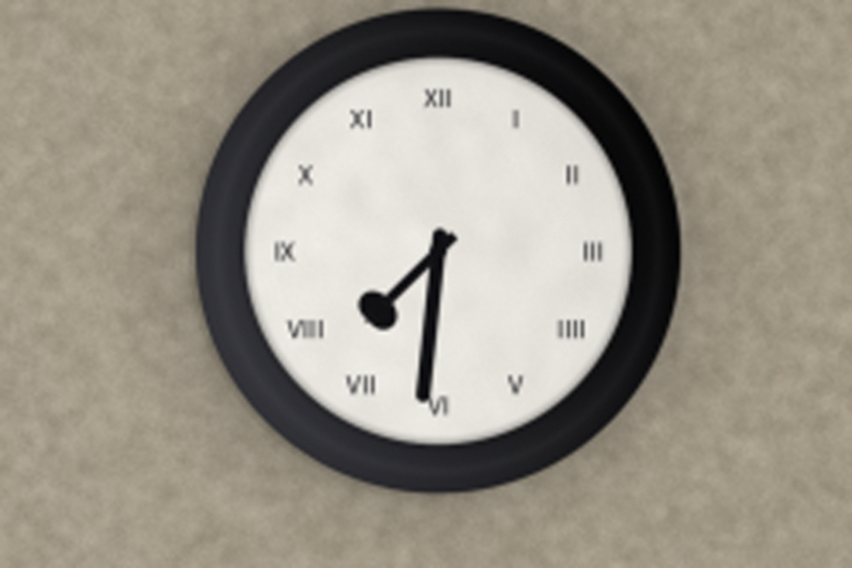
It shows {"hour": 7, "minute": 31}
